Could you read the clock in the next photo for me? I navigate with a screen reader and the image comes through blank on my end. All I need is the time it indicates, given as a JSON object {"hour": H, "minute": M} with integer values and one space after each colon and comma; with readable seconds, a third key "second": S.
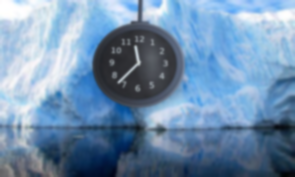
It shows {"hour": 11, "minute": 37}
